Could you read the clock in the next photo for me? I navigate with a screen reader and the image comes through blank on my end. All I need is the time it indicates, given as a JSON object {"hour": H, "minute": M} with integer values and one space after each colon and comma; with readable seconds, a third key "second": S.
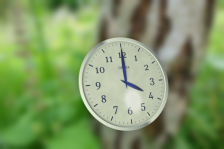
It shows {"hour": 4, "minute": 0}
